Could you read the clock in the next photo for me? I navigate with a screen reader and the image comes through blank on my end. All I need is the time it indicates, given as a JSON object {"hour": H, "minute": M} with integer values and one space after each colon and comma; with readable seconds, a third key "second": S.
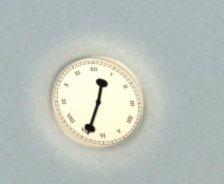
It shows {"hour": 12, "minute": 34}
